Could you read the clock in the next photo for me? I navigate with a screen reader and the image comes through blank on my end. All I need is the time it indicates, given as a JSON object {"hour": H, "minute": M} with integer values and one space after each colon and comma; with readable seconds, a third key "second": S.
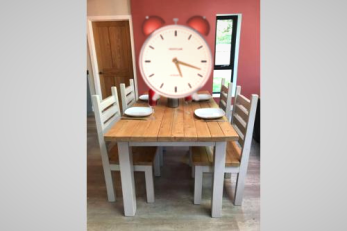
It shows {"hour": 5, "minute": 18}
